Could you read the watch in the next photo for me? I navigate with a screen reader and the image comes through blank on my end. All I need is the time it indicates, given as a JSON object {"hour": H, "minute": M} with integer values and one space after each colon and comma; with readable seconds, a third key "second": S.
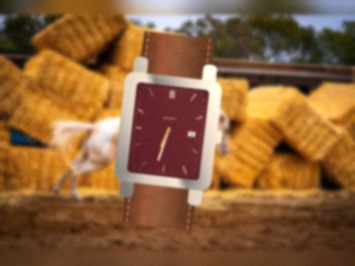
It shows {"hour": 6, "minute": 32}
